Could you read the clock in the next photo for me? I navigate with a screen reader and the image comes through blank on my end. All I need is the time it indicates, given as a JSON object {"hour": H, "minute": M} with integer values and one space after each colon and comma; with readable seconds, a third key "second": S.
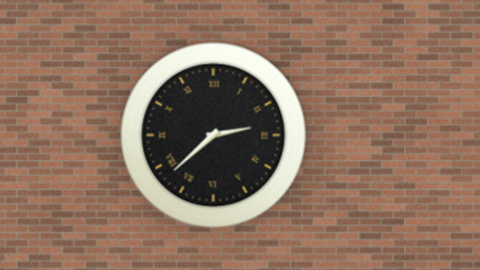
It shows {"hour": 2, "minute": 38}
